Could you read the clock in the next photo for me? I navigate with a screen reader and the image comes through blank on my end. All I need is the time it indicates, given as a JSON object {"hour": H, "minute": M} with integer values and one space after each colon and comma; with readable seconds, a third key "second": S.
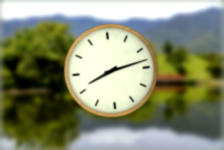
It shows {"hour": 8, "minute": 13}
